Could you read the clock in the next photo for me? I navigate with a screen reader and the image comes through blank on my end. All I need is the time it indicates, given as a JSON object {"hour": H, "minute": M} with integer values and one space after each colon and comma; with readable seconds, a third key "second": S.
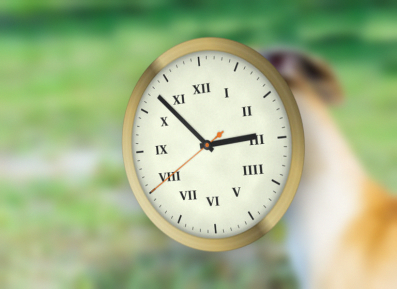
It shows {"hour": 2, "minute": 52, "second": 40}
